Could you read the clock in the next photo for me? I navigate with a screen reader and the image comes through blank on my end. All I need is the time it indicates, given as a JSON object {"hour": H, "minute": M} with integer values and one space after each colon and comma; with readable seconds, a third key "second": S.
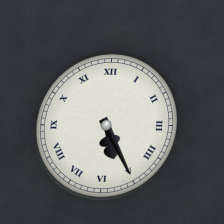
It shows {"hour": 5, "minute": 25}
